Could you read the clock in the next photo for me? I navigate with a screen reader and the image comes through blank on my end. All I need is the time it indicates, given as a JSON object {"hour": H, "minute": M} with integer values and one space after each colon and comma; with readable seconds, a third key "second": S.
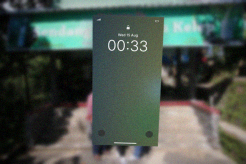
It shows {"hour": 0, "minute": 33}
